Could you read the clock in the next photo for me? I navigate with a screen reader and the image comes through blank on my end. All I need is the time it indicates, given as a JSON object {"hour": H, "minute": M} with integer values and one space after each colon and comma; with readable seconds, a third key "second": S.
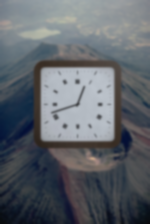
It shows {"hour": 12, "minute": 42}
